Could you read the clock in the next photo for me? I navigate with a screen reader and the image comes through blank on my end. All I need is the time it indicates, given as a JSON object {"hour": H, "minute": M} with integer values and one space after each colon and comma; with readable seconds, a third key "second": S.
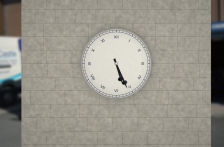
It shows {"hour": 5, "minute": 26}
